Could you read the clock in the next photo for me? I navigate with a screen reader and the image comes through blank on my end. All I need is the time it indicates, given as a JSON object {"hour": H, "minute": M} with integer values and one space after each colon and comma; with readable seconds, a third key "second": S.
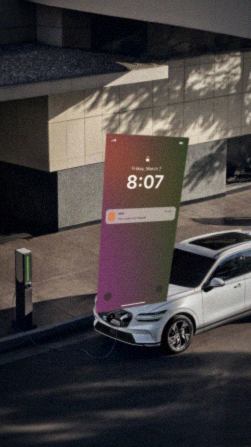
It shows {"hour": 8, "minute": 7}
